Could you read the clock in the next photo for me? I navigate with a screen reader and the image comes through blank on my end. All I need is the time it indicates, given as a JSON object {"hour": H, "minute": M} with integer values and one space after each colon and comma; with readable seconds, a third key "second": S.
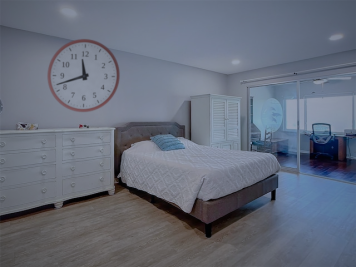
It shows {"hour": 11, "minute": 42}
